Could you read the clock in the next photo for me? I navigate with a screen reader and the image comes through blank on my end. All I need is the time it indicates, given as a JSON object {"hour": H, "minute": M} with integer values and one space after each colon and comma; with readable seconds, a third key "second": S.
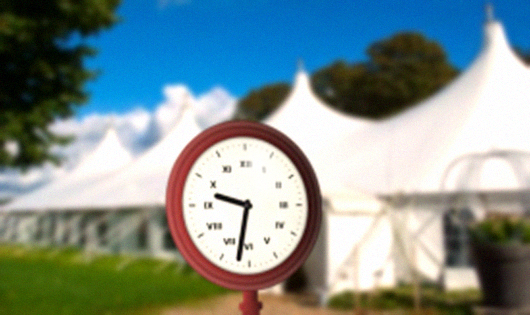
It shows {"hour": 9, "minute": 32}
